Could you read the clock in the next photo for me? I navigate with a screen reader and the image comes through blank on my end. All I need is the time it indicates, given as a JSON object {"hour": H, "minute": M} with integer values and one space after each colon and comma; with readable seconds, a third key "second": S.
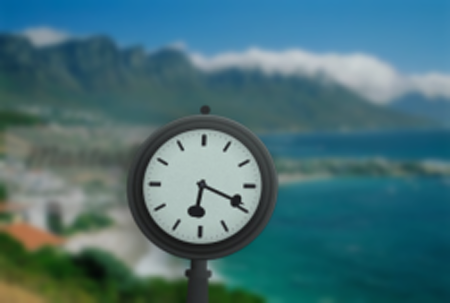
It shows {"hour": 6, "minute": 19}
